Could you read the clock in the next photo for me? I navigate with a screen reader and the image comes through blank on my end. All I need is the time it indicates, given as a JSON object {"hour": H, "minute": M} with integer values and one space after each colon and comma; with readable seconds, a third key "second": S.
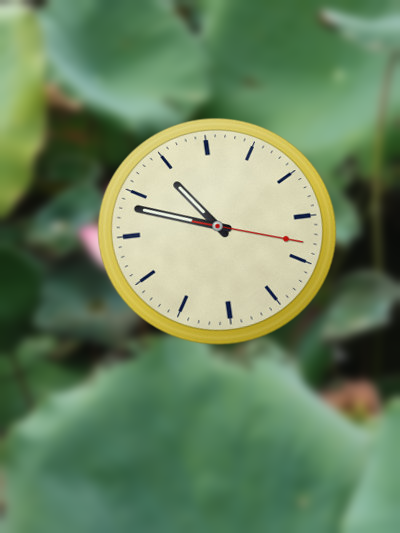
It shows {"hour": 10, "minute": 48, "second": 18}
